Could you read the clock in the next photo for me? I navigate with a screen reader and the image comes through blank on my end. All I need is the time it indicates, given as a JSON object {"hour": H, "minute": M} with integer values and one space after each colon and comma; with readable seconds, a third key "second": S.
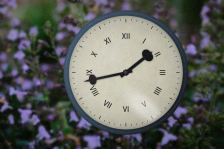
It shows {"hour": 1, "minute": 43}
